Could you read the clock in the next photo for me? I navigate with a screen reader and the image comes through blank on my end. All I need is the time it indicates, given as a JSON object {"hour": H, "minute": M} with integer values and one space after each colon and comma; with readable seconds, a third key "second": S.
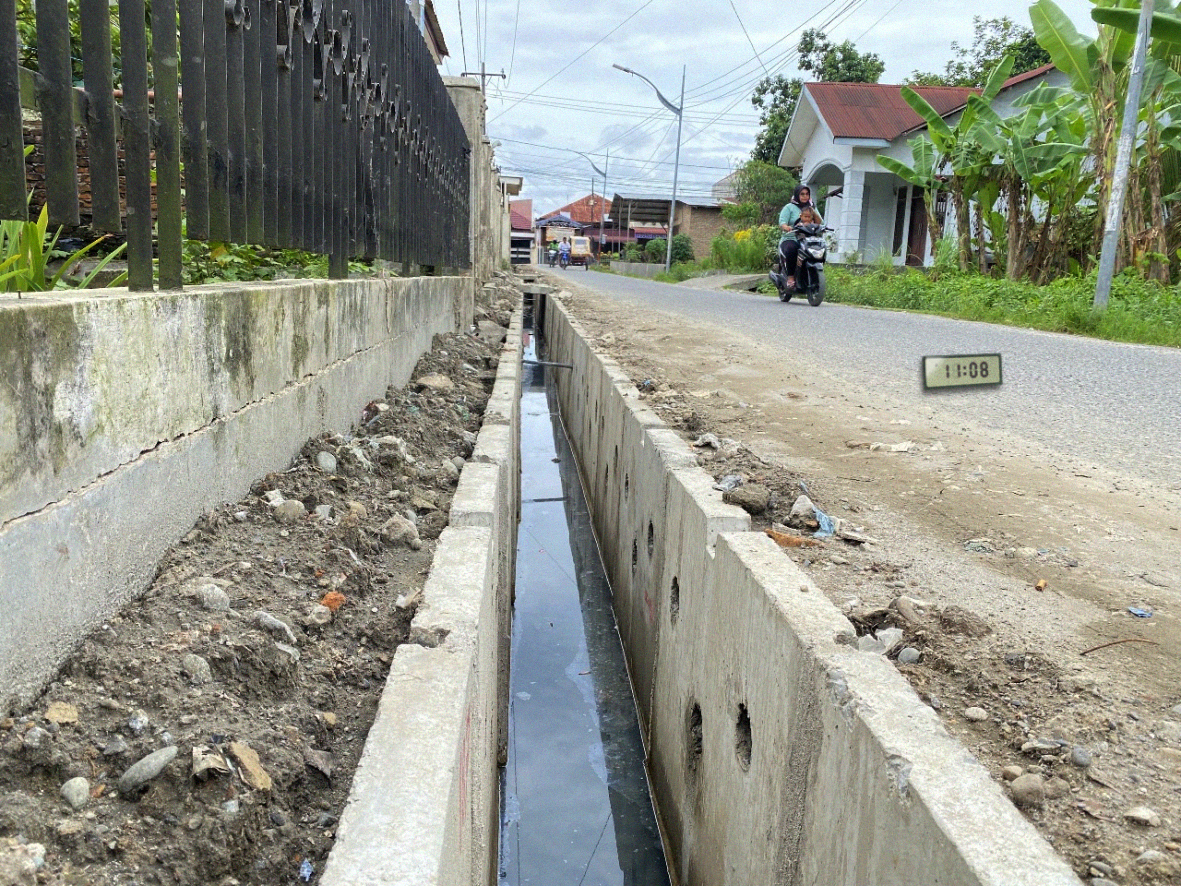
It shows {"hour": 11, "minute": 8}
